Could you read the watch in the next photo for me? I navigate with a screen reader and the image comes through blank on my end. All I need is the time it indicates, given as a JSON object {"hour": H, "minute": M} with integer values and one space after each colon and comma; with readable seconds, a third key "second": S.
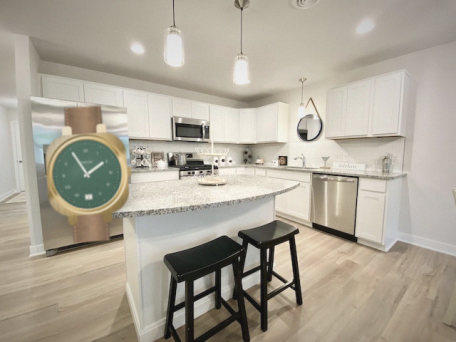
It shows {"hour": 1, "minute": 55}
